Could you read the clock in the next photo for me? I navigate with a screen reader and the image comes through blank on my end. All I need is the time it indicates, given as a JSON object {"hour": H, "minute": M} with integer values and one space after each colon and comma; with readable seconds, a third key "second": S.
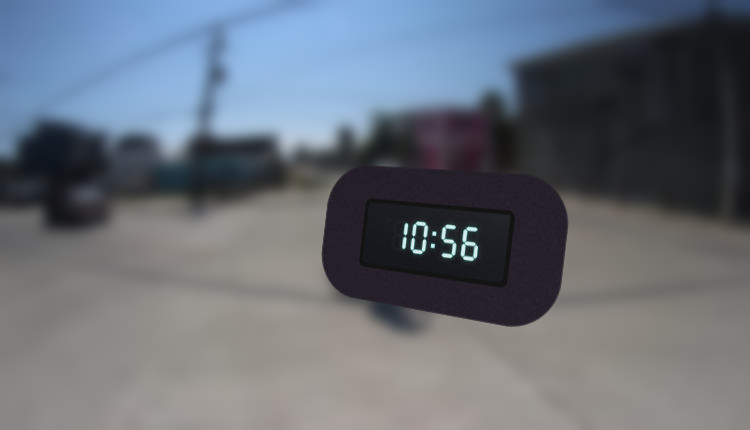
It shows {"hour": 10, "minute": 56}
